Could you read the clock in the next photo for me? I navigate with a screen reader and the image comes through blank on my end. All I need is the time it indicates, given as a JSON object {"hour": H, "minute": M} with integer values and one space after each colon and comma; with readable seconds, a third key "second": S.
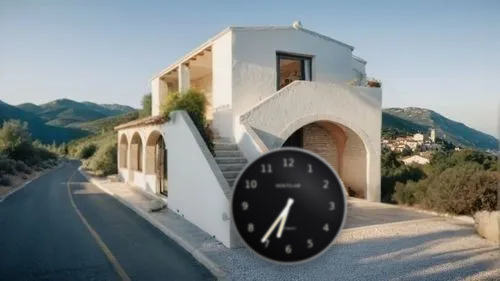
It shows {"hour": 6, "minute": 36}
